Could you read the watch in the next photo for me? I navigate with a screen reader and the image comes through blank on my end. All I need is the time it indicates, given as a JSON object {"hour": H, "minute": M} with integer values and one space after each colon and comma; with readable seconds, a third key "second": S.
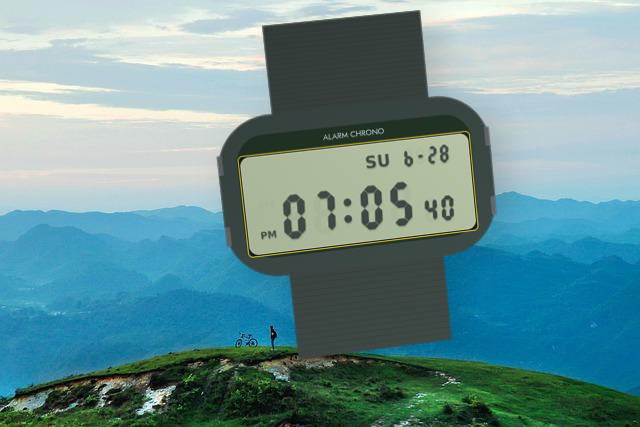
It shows {"hour": 7, "minute": 5, "second": 40}
